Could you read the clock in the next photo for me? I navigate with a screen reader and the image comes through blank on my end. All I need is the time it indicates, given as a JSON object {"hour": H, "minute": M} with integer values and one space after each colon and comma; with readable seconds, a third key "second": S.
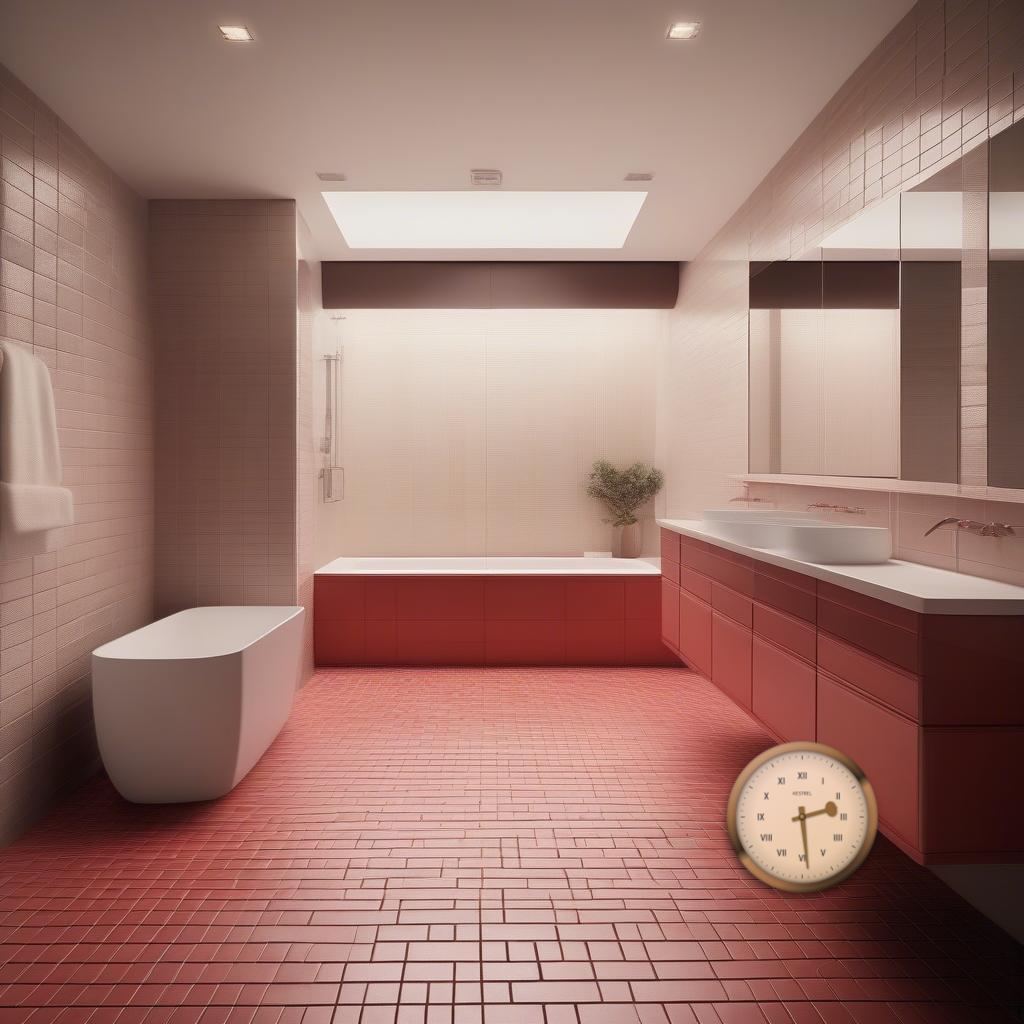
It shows {"hour": 2, "minute": 29}
